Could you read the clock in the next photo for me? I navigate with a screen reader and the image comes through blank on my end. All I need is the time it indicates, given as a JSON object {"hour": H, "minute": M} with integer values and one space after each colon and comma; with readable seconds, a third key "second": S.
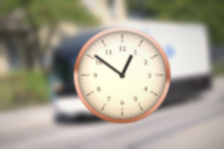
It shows {"hour": 12, "minute": 51}
